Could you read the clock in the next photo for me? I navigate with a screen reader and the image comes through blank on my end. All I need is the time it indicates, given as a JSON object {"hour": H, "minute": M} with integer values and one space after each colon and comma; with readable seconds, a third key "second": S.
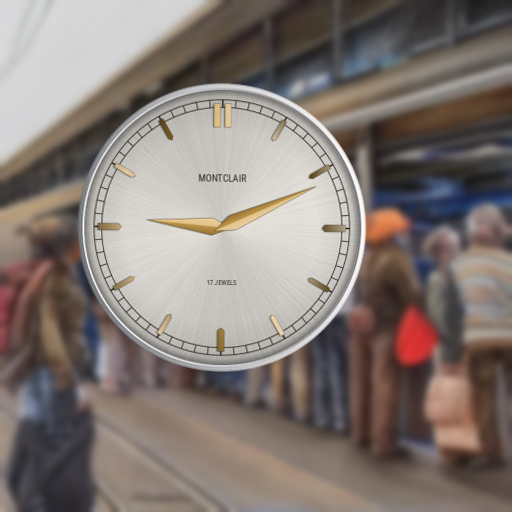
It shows {"hour": 9, "minute": 11}
